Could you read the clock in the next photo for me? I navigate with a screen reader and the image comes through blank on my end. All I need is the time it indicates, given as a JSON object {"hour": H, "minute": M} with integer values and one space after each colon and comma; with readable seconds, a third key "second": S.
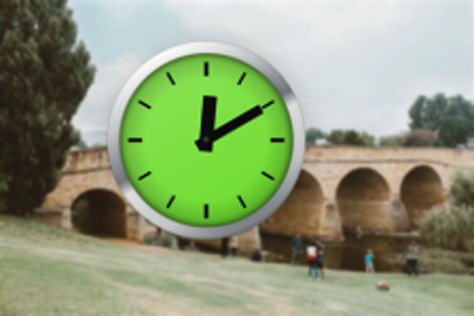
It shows {"hour": 12, "minute": 10}
